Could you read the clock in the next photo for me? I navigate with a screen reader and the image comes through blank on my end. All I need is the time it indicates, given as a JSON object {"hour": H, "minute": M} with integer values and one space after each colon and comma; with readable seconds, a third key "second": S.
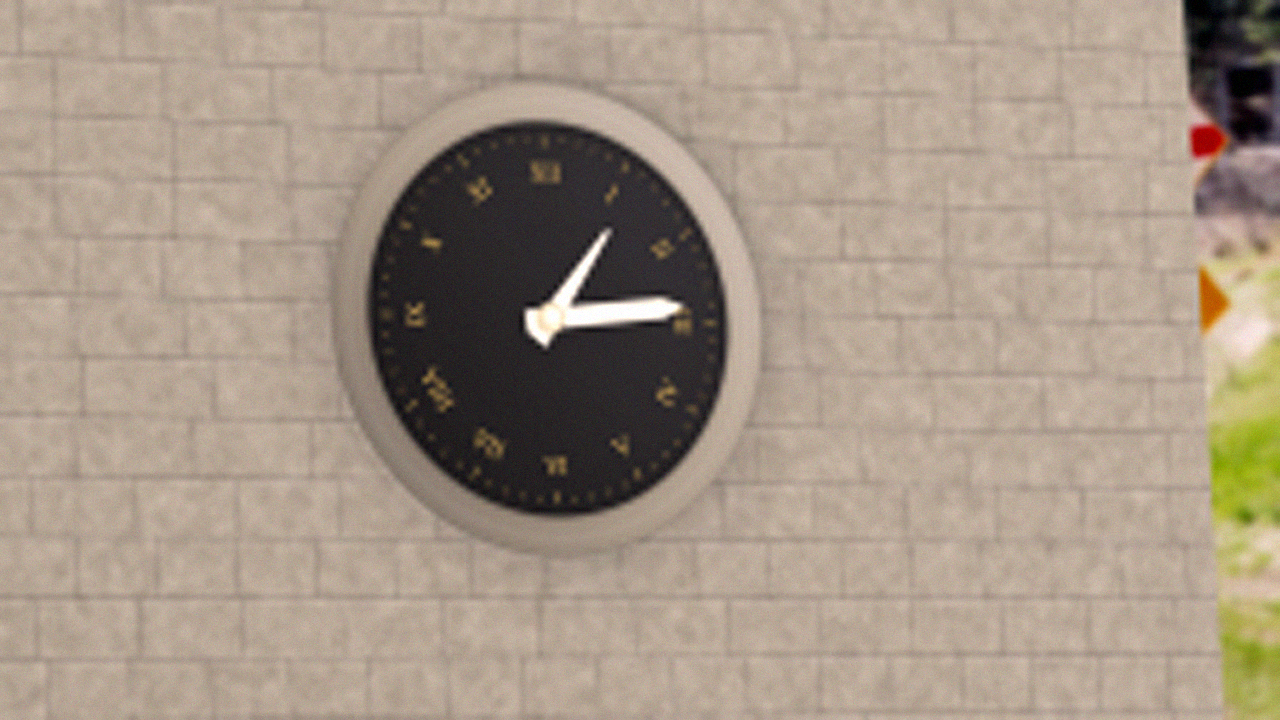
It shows {"hour": 1, "minute": 14}
